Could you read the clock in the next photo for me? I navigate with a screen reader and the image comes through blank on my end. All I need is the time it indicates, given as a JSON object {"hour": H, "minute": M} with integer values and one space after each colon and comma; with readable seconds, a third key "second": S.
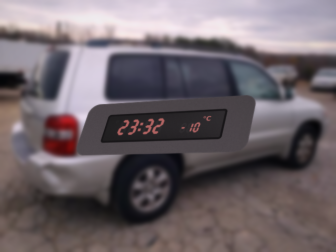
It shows {"hour": 23, "minute": 32}
